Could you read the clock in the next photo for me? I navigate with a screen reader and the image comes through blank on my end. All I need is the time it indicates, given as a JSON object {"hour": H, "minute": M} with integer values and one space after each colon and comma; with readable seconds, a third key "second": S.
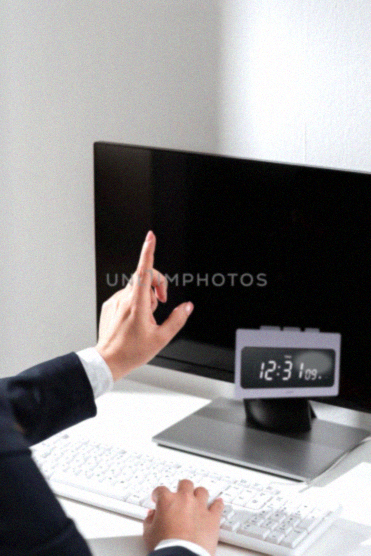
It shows {"hour": 12, "minute": 31}
